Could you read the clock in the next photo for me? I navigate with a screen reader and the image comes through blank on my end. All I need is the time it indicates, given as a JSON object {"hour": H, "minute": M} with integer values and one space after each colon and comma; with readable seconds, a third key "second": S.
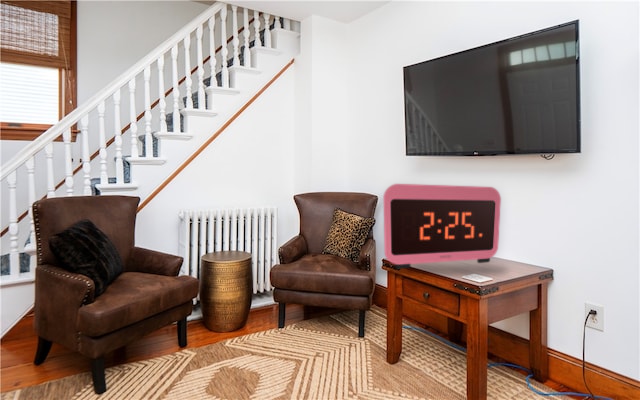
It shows {"hour": 2, "minute": 25}
